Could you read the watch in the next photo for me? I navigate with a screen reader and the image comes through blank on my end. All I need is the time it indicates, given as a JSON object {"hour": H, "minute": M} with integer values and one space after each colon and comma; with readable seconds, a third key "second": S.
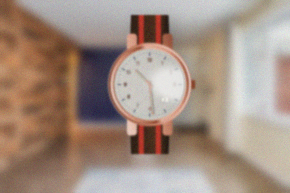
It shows {"hour": 10, "minute": 29}
